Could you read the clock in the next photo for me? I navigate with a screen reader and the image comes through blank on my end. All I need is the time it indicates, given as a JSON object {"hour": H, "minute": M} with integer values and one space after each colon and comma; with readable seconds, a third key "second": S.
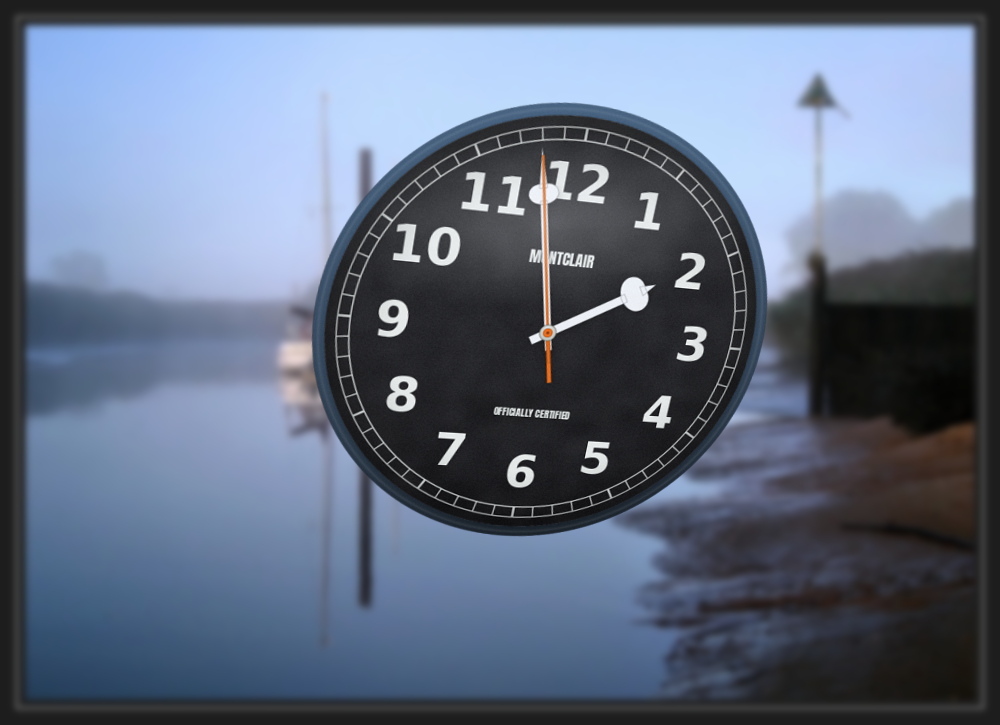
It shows {"hour": 1, "minute": 57, "second": 58}
